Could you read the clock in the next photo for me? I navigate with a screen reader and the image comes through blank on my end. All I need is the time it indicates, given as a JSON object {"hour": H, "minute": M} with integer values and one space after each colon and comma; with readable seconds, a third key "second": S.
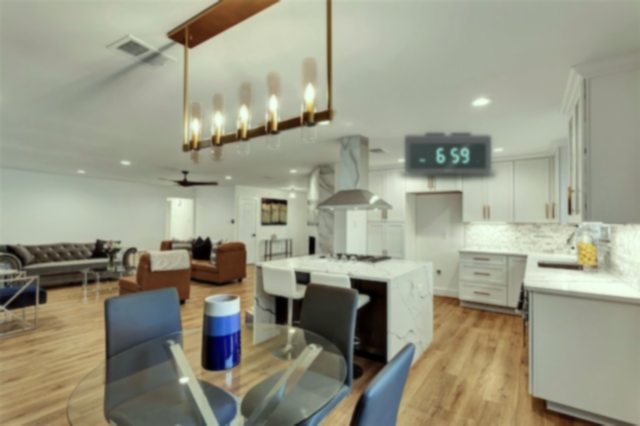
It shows {"hour": 6, "minute": 59}
